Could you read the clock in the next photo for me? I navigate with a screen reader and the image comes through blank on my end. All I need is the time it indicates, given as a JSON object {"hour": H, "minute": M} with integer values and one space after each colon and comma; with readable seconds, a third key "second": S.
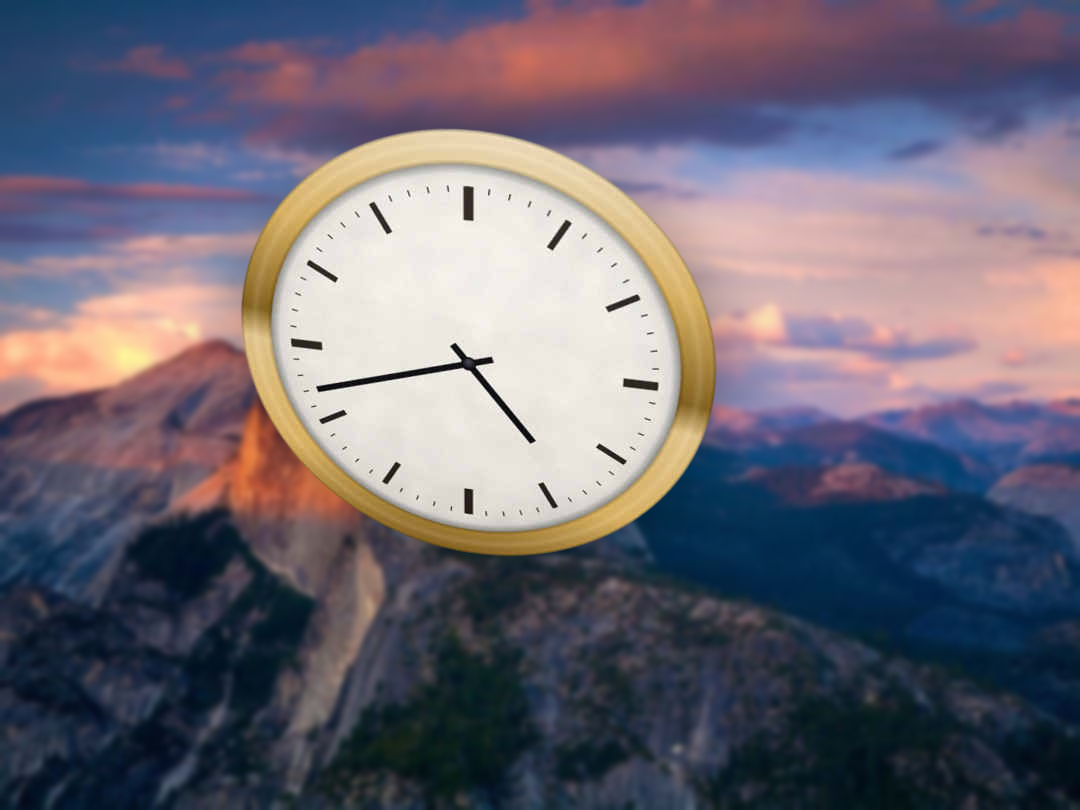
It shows {"hour": 4, "minute": 42}
